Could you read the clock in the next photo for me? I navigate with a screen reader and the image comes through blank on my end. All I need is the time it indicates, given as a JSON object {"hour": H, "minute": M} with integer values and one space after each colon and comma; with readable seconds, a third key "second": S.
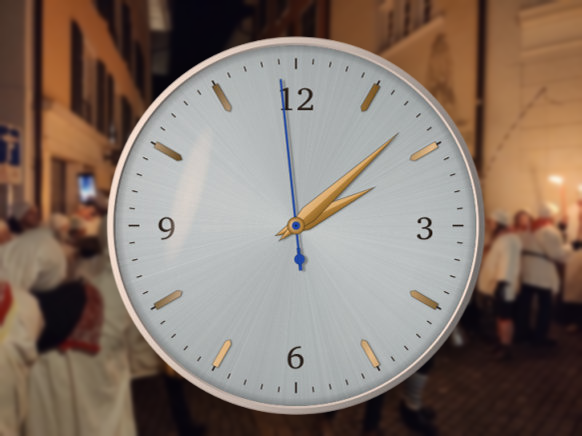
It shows {"hour": 2, "minute": 7, "second": 59}
